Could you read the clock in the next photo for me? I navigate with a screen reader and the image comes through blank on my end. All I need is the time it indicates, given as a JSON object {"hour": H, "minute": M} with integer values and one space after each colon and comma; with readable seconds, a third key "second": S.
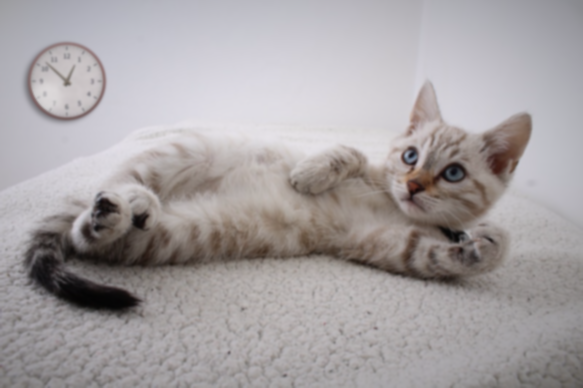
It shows {"hour": 12, "minute": 52}
